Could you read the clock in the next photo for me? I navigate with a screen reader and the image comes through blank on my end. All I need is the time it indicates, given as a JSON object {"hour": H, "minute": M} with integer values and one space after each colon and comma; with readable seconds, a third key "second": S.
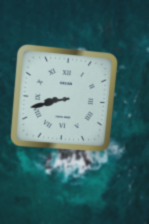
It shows {"hour": 8, "minute": 42}
